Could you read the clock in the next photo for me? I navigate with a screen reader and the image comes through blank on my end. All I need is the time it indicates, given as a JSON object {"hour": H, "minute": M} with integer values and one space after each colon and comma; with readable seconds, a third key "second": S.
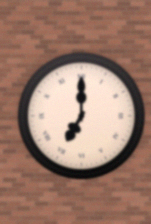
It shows {"hour": 7, "minute": 0}
